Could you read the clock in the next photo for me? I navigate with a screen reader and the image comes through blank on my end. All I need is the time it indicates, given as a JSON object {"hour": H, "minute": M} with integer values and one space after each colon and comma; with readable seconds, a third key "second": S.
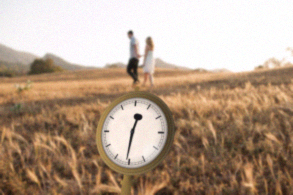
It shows {"hour": 12, "minute": 31}
